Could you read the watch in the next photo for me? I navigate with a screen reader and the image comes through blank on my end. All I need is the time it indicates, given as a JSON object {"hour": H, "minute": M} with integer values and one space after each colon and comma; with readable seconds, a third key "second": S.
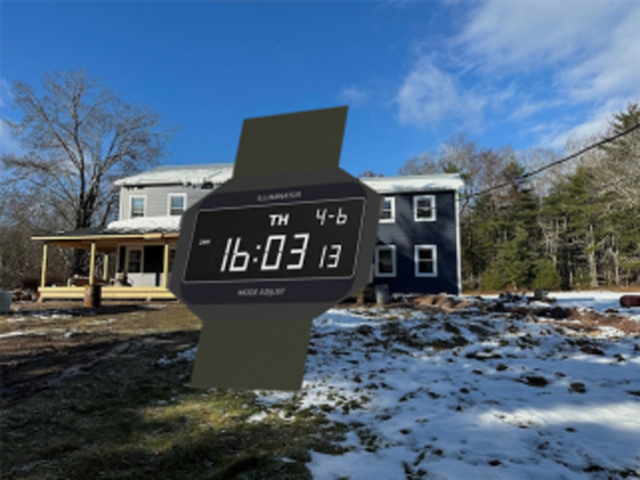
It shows {"hour": 16, "minute": 3, "second": 13}
